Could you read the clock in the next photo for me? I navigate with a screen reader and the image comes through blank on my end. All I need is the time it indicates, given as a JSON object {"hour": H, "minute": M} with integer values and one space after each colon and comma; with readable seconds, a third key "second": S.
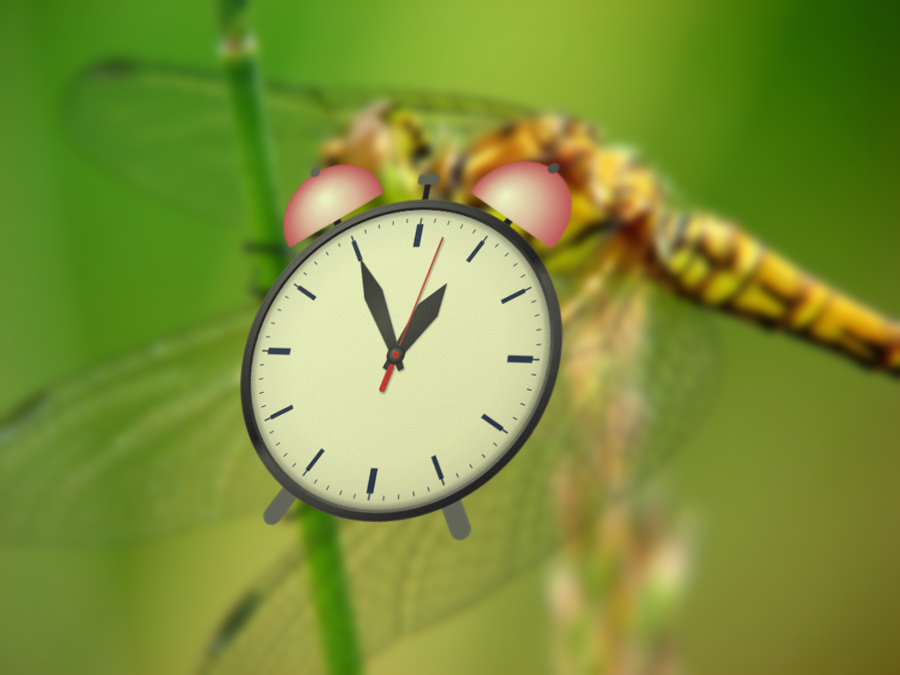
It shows {"hour": 12, "minute": 55, "second": 2}
